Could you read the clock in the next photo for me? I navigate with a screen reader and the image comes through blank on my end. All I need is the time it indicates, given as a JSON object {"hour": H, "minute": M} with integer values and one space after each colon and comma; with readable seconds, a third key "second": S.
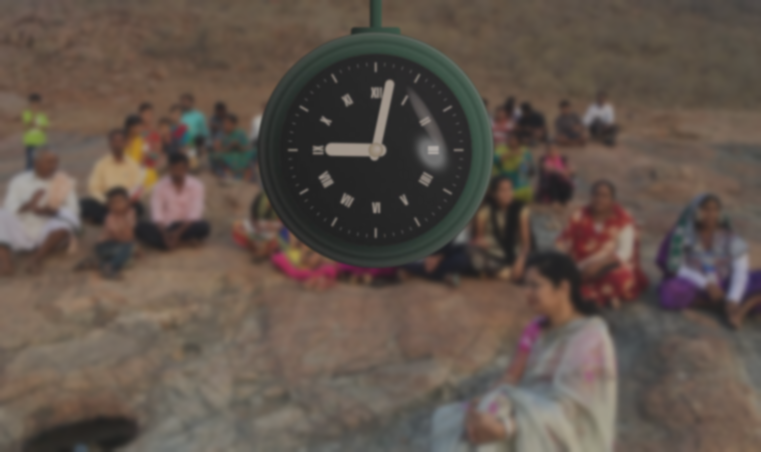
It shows {"hour": 9, "minute": 2}
